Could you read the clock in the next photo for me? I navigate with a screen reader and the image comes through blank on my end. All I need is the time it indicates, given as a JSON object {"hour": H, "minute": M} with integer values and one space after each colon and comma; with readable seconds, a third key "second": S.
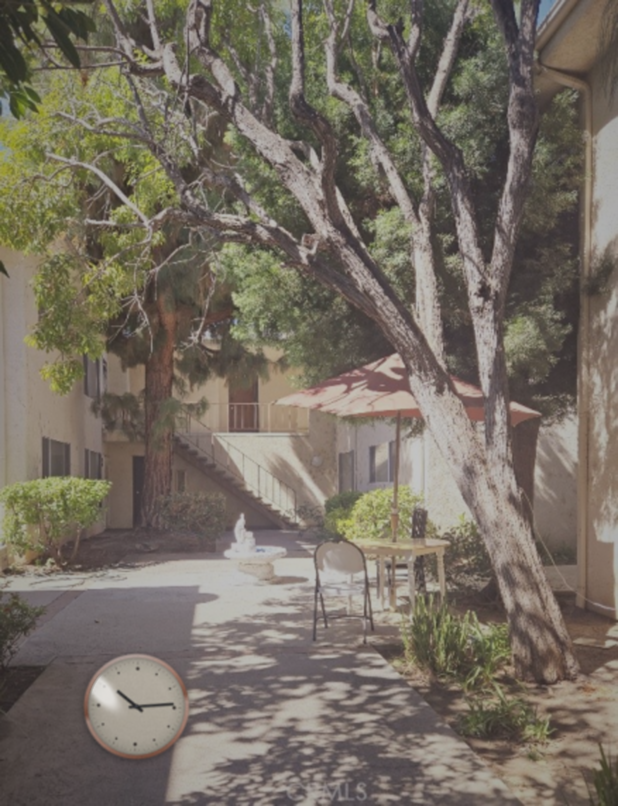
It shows {"hour": 10, "minute": 14}
